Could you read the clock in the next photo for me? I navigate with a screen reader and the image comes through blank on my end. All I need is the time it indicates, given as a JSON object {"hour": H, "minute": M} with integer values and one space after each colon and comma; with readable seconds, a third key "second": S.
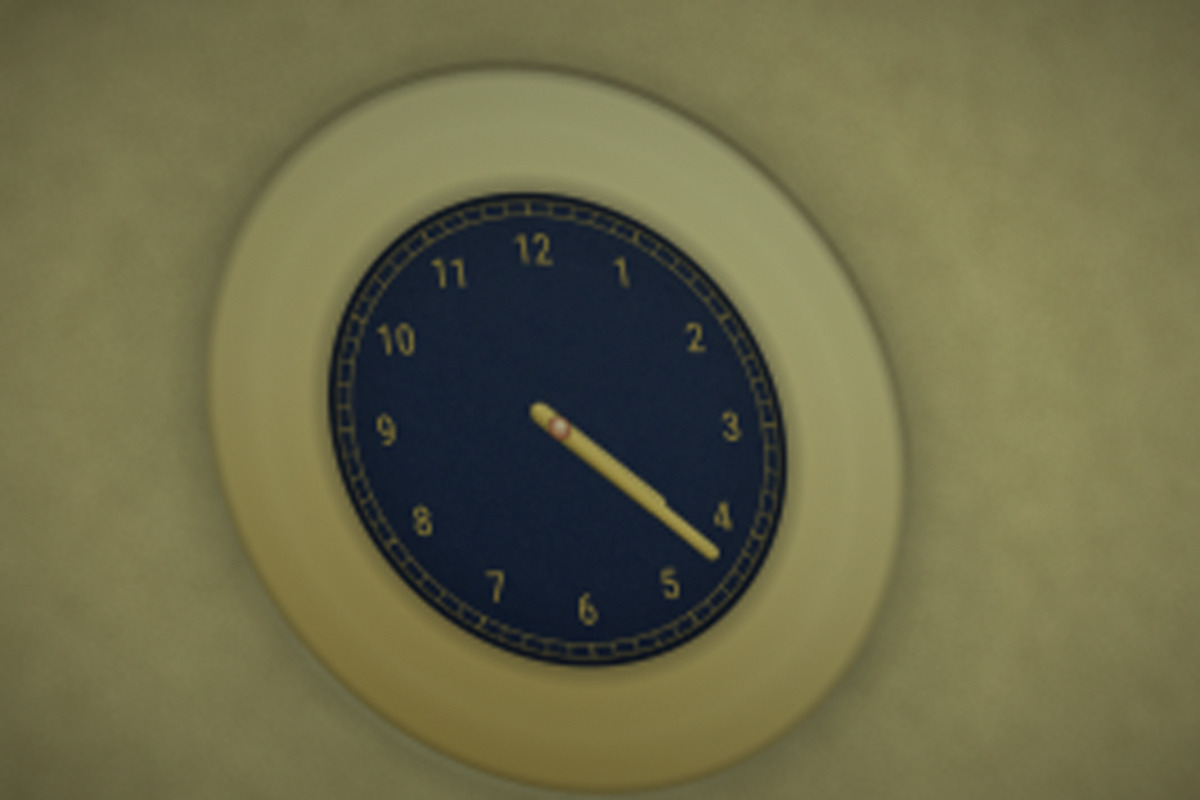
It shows {"hour": 4, "minute": 22}
